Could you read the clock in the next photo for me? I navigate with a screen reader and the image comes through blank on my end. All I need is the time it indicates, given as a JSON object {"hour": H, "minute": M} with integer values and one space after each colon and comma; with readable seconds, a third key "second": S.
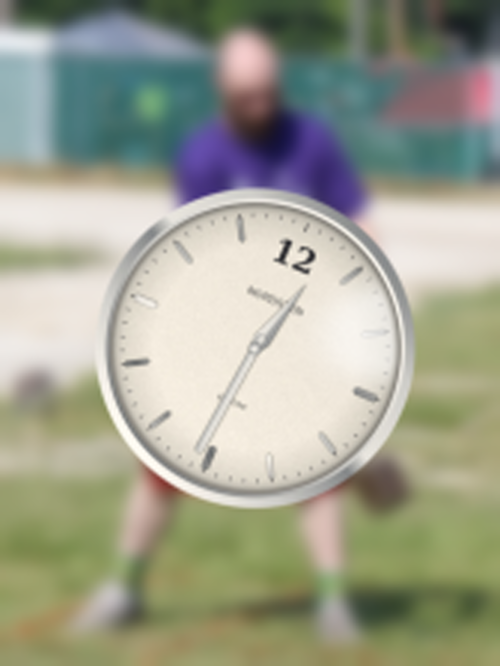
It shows {"hour": 12, "minute": 31}
